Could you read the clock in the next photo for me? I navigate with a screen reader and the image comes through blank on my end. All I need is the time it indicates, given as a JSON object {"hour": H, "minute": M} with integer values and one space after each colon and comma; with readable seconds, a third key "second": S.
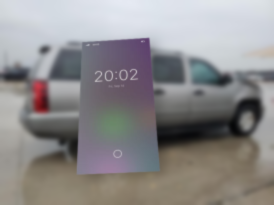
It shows {"hour": 20, "minute": 2}
